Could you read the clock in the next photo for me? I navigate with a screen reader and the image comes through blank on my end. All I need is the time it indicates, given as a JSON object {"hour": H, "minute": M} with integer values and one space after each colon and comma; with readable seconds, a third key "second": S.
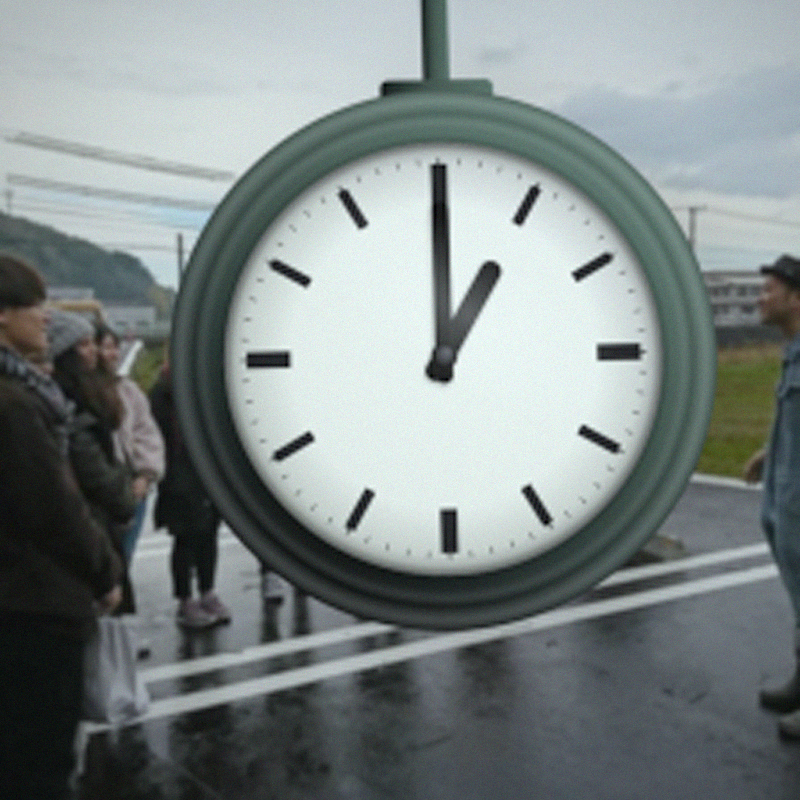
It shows {"hour": 1, "minute": 0}
